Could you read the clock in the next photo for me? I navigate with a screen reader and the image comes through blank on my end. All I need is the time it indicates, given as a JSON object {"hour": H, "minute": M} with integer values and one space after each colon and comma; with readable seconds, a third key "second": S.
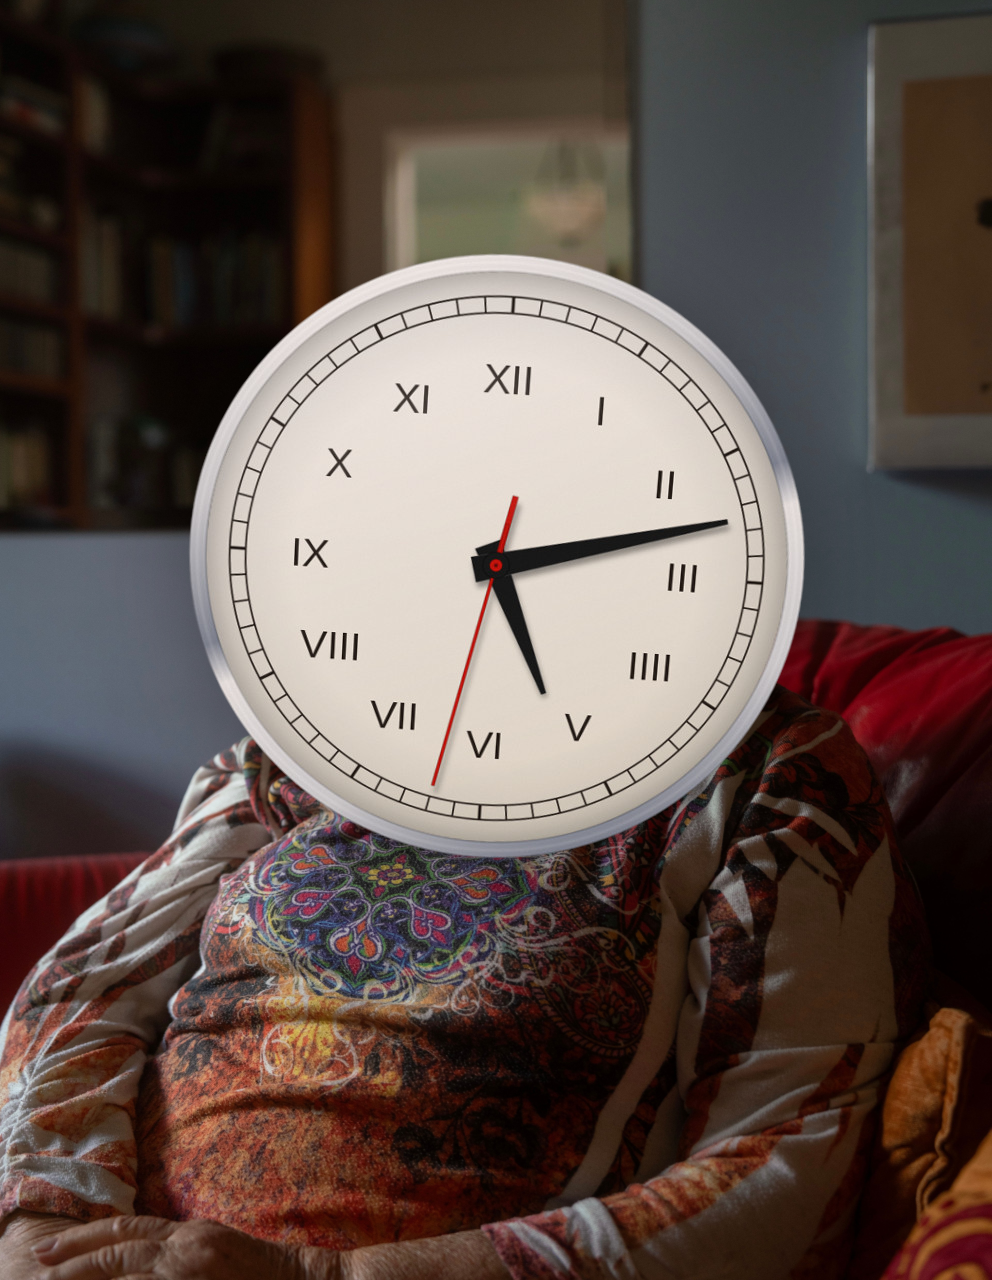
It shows {"hour": 5, "minute": 12, "second": 32}
